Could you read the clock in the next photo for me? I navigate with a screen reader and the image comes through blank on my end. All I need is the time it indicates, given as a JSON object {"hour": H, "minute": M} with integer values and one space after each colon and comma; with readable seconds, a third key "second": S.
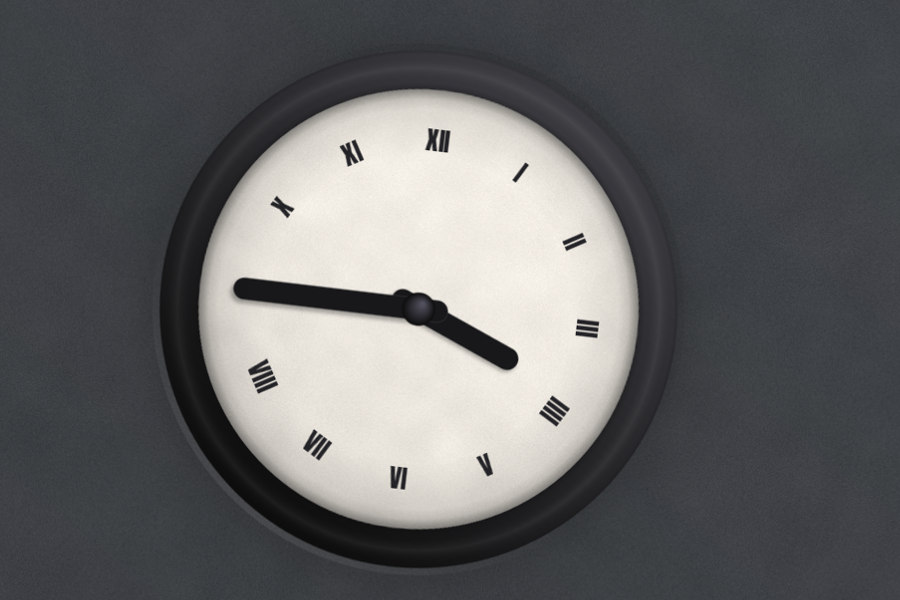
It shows {"hour": 3, "minute": 45}
